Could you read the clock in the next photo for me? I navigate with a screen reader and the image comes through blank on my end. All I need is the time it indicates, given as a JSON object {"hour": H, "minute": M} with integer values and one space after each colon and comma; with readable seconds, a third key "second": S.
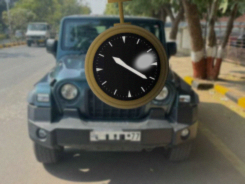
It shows {"hour": 10, "minute": 21}
